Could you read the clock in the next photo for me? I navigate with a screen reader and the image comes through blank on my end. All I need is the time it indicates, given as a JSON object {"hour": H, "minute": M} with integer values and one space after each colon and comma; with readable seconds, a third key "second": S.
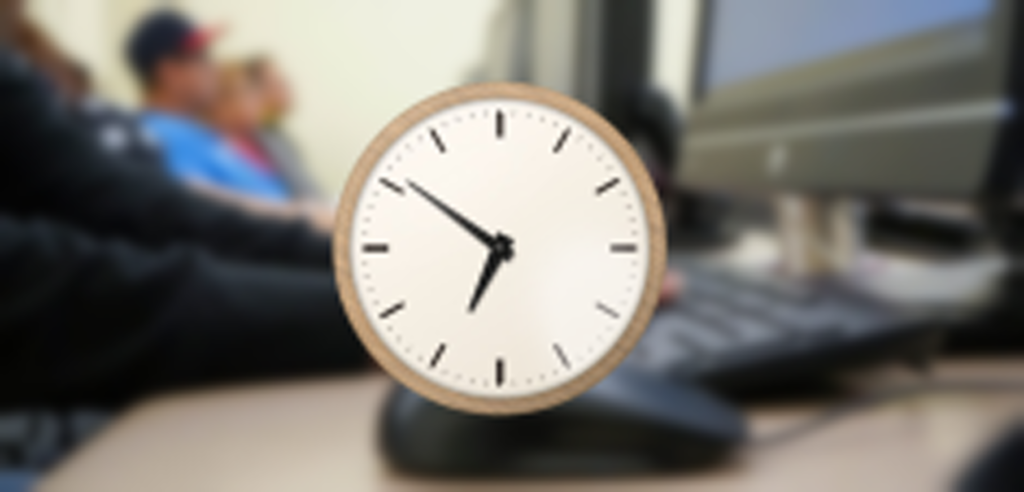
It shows {"hour": 6, "minute": 51}
